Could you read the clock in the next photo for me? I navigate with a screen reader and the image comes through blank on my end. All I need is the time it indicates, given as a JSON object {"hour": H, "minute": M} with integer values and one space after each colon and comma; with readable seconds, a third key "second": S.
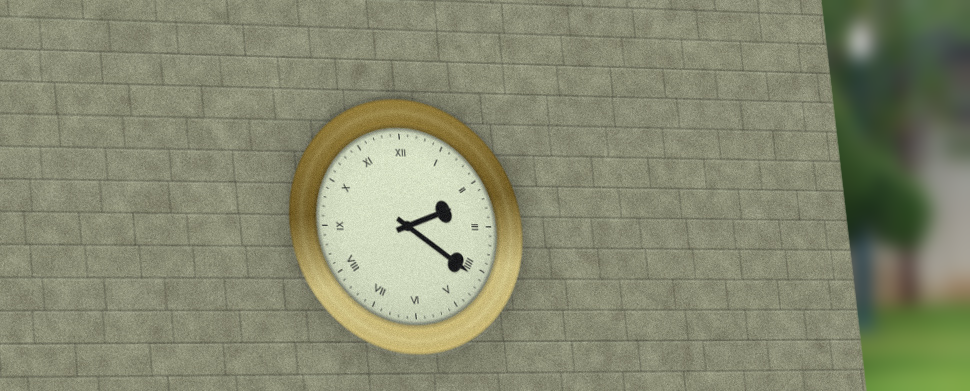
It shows {"hour": 2, "minute": 21}
